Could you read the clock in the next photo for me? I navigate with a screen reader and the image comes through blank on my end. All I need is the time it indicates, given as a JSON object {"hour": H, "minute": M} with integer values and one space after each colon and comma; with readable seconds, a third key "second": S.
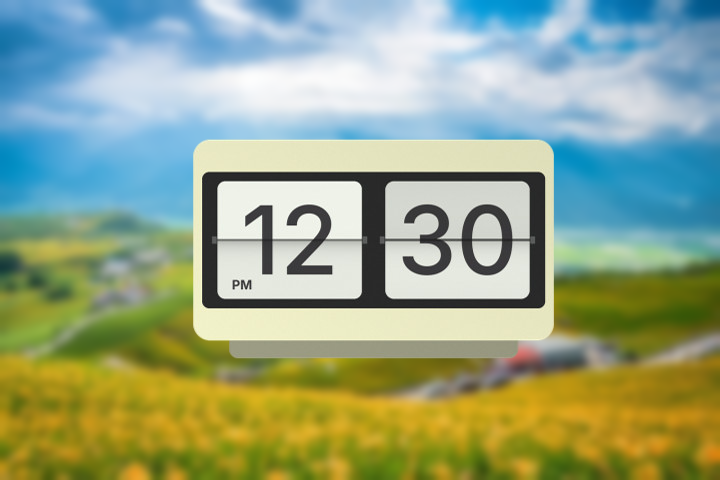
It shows {"hour": 12, "minute": 30}
